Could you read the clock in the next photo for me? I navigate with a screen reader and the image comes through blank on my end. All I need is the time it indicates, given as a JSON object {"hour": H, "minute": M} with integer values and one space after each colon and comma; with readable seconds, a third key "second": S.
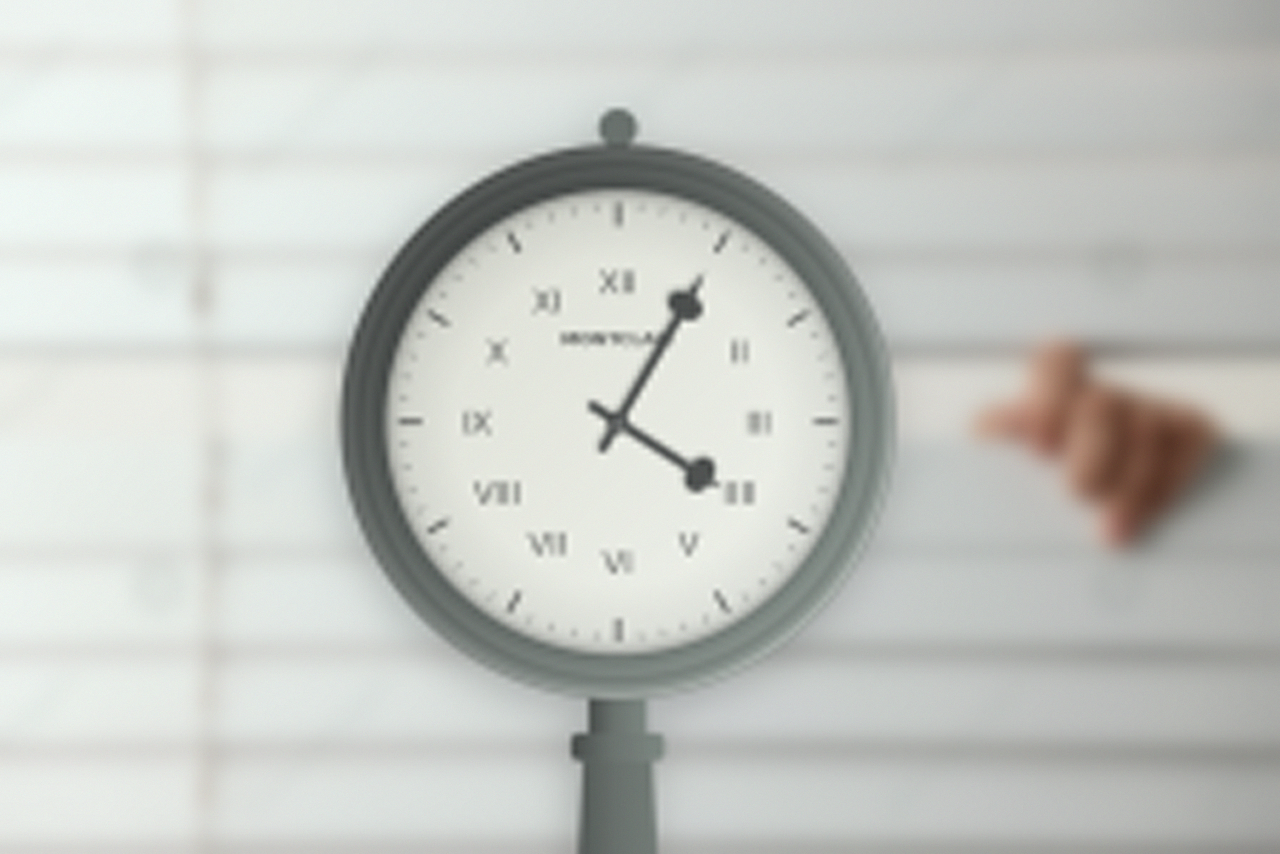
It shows {"hour": 4, "minute": 5}
